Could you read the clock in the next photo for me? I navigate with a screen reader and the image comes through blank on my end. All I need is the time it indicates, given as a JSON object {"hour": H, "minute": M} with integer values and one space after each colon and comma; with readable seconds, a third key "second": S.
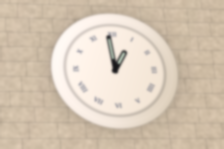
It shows {"hour": 12, "minute": 59}
